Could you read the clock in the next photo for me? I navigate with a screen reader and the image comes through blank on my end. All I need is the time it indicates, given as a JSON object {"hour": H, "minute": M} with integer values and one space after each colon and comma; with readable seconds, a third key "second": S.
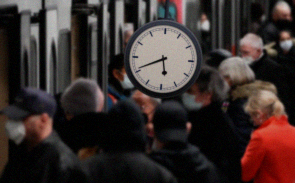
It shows {"hour": 5, "minute": 41}
